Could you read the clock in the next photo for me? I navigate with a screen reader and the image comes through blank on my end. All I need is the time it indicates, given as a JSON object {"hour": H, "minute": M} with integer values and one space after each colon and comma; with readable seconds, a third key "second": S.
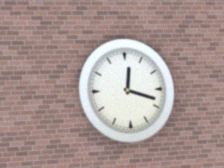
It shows {"hour": 12, "minute": 18}
